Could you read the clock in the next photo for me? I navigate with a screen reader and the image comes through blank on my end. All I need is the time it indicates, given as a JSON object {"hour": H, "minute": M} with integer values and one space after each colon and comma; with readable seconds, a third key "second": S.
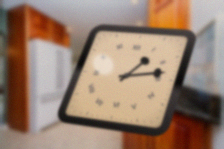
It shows {"hour": 1, "minute": 13}
